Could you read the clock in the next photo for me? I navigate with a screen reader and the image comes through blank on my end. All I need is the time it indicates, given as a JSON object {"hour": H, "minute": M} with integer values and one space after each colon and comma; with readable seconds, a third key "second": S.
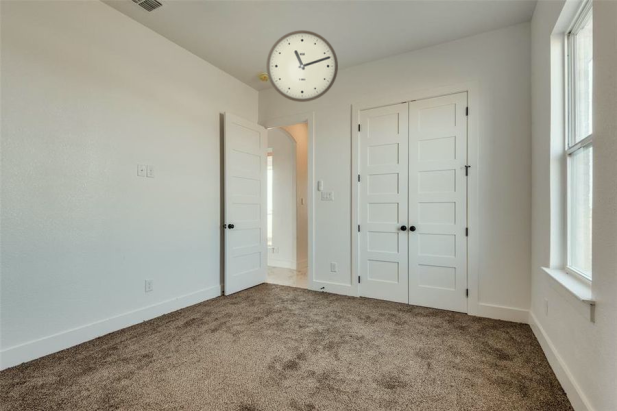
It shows {"hour": 11, "minute": 12}
